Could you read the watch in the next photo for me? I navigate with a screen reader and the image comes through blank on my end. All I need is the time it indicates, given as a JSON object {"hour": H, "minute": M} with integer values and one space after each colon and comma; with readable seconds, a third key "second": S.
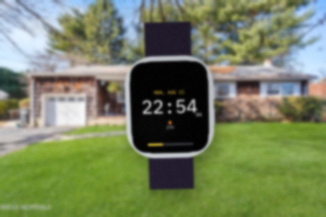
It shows {"hour": 22, "minute": 54}
